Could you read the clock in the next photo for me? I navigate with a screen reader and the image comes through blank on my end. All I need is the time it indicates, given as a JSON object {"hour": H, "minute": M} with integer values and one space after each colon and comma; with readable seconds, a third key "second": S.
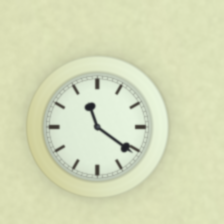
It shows {"hour": 11, "minute": 21}
